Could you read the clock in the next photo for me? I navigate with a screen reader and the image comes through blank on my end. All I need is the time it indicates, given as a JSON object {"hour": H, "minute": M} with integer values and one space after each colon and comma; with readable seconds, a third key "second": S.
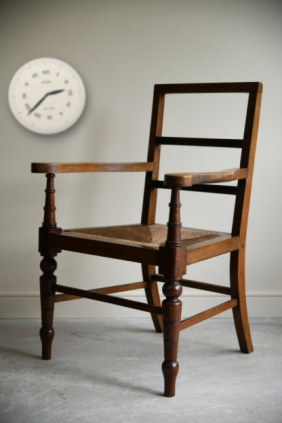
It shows {"hour": 2, "minute": 38}
